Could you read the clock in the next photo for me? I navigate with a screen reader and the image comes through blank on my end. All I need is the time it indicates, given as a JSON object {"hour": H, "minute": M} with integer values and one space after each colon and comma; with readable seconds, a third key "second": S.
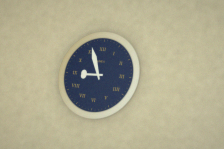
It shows {"hour": 8, "minute": 56}
